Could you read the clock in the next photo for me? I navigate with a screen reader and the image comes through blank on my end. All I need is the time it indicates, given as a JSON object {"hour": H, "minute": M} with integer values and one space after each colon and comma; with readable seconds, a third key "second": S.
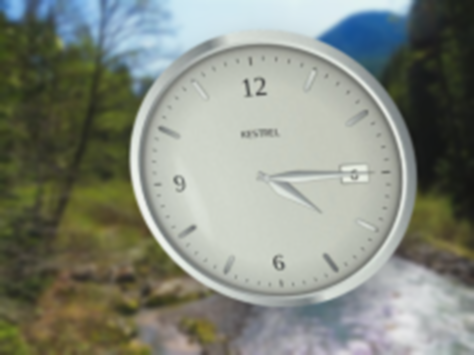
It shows {"hour": 4, "minute": 15}
